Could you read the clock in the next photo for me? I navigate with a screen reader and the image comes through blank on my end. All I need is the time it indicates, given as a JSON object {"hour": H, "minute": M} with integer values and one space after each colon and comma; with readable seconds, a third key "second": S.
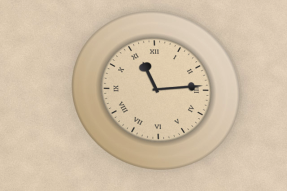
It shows {"hour": 11, "minute": 14}
